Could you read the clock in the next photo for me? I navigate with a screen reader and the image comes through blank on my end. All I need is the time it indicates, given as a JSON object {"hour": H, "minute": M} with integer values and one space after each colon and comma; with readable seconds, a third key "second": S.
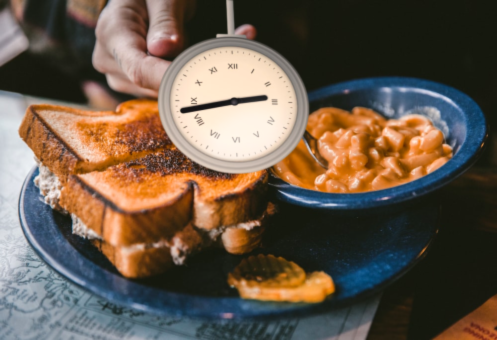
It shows {"hour": 2, "minute": 43}
